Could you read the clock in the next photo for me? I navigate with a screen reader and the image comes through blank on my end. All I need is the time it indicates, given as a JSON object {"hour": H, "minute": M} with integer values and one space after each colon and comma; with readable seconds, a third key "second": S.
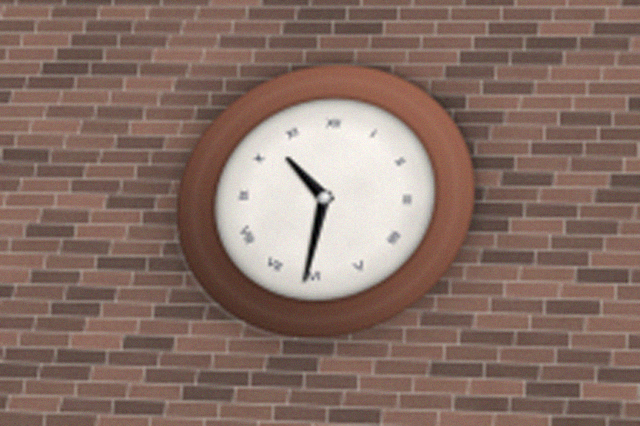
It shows {"hour": 10, "minute": 31}
